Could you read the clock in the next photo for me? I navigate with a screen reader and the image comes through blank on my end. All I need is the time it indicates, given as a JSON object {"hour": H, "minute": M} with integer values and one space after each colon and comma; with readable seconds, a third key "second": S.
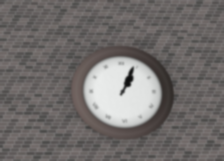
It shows {"hour": 1, "minute": 4}
